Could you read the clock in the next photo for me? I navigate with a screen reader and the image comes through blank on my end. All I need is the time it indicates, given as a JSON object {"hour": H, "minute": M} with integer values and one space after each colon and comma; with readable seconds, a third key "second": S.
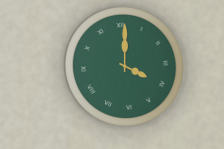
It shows {"hour": 4, "minute": 1}
